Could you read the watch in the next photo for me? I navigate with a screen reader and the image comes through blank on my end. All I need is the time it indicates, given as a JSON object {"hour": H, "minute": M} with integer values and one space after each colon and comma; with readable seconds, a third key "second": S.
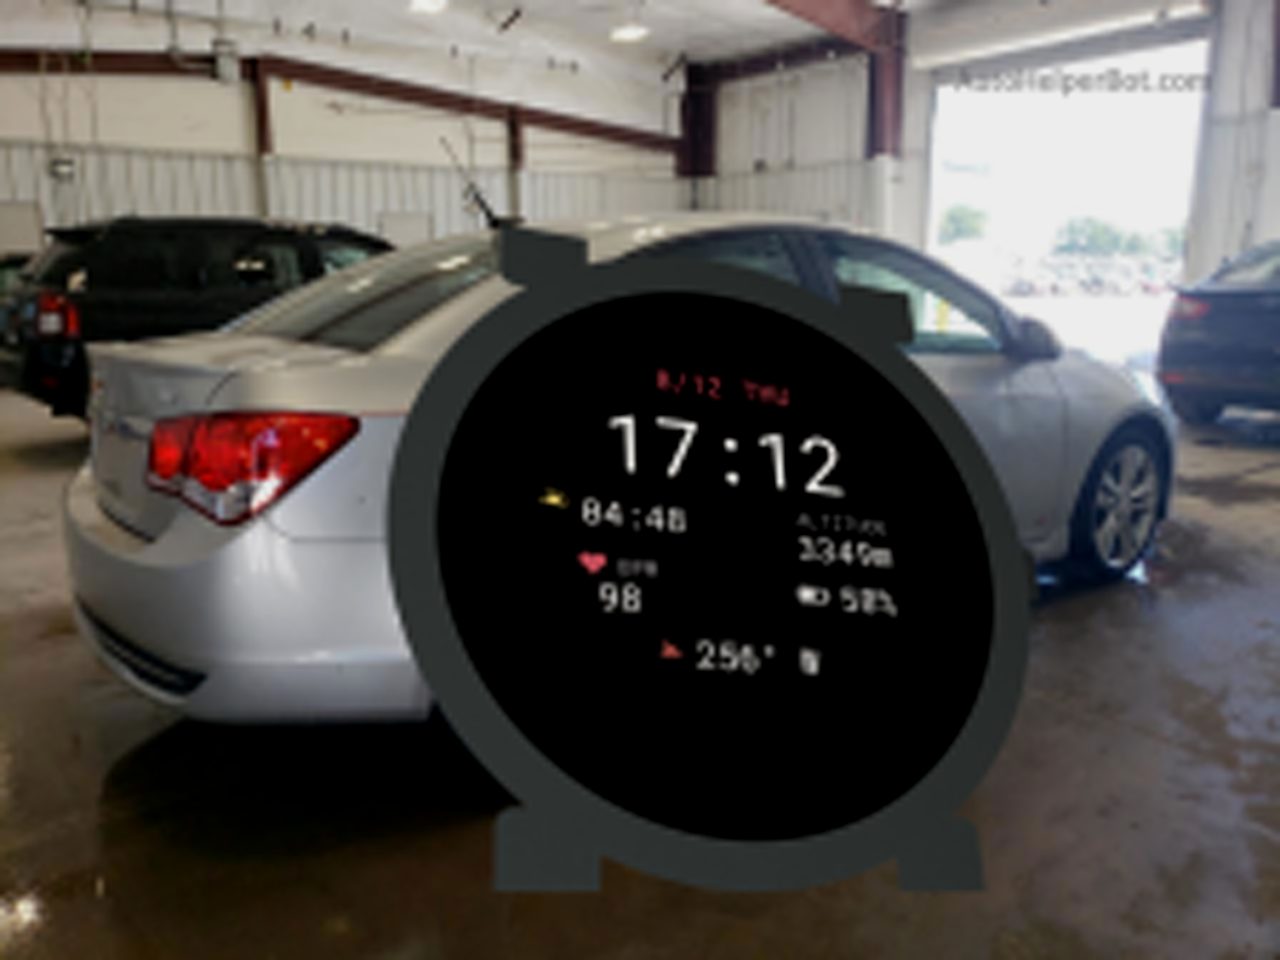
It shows {"hour": 17, "minute": 12}
